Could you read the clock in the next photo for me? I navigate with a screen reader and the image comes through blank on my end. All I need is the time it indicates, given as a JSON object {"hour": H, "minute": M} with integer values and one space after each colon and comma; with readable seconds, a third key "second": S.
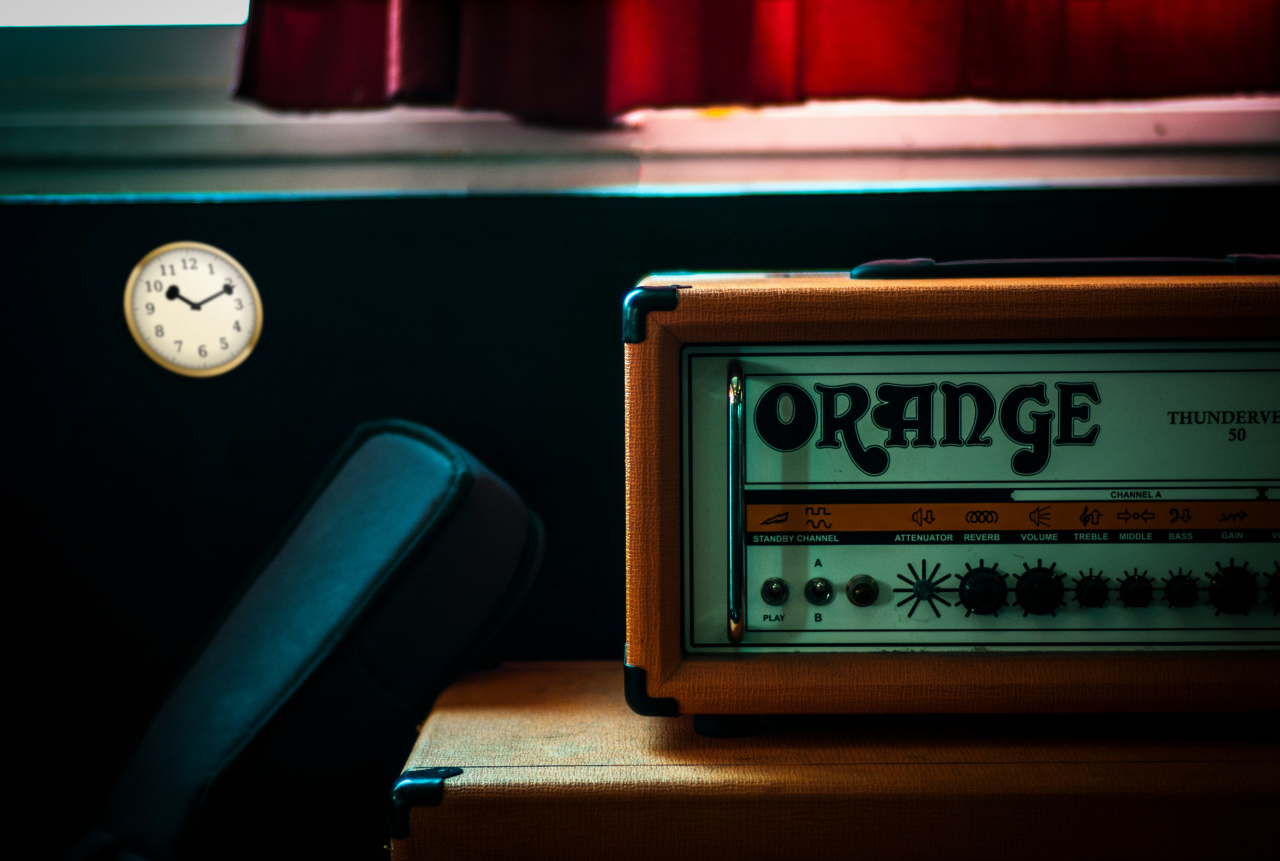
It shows {"hour": 10, "minute": 11}
